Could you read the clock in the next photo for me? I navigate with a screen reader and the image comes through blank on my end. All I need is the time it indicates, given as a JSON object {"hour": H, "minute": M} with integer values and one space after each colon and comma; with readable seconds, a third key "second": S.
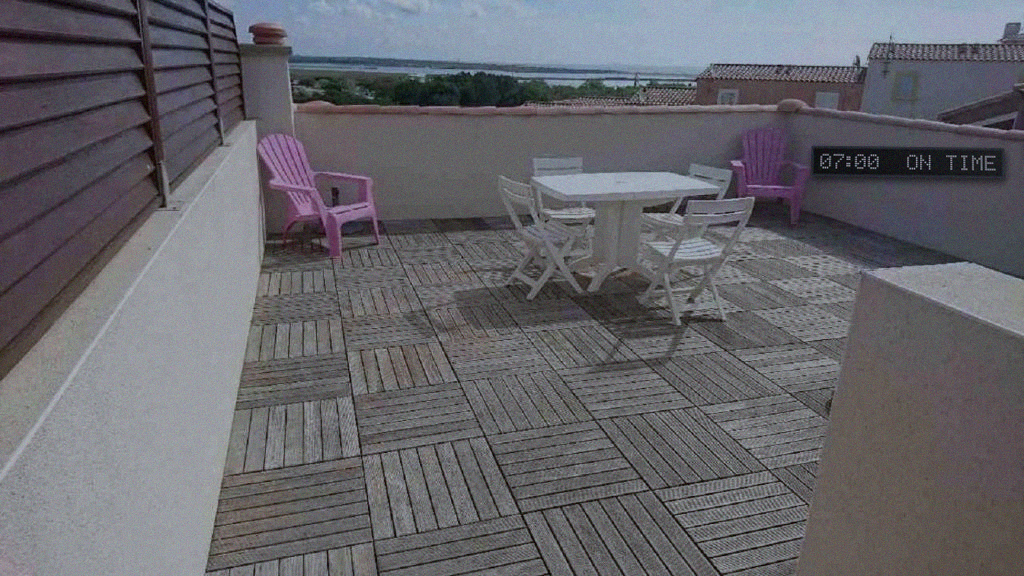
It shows {"hour": 7, "minute": 0}
